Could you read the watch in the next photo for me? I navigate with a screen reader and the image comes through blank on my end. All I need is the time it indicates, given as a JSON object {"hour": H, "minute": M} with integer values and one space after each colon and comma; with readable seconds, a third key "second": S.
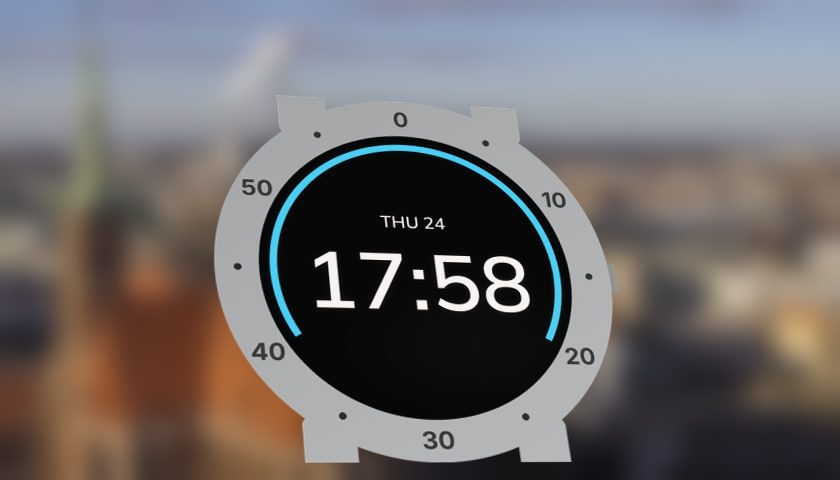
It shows {"hour": 17, "minute": 58}
